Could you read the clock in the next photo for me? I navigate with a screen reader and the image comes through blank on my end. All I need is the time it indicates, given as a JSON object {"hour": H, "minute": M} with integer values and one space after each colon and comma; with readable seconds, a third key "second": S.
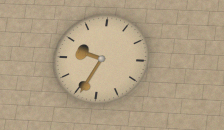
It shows {"hour": 9, "minute": 34}
